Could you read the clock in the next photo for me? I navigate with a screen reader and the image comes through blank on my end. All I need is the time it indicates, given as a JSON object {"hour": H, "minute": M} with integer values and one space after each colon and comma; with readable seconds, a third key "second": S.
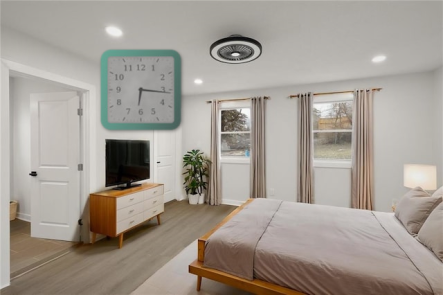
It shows {"hour": 6, "minute": 16}
